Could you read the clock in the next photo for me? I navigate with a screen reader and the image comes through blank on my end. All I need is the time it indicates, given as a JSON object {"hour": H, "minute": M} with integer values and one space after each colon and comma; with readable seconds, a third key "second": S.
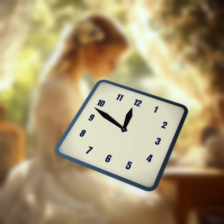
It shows {"hour": 11, "minute": 48}
